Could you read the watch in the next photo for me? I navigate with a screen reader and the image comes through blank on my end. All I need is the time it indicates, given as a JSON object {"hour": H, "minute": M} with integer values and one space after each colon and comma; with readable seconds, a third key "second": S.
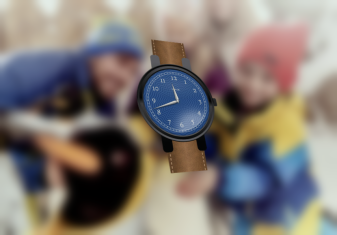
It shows {"hour": 11, "minute": 42}
